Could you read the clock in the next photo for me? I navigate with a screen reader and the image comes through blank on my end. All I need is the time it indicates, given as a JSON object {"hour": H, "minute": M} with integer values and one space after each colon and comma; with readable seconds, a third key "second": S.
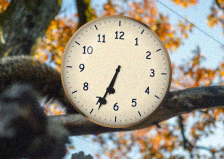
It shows {"hour": 6, "minute": 34}
